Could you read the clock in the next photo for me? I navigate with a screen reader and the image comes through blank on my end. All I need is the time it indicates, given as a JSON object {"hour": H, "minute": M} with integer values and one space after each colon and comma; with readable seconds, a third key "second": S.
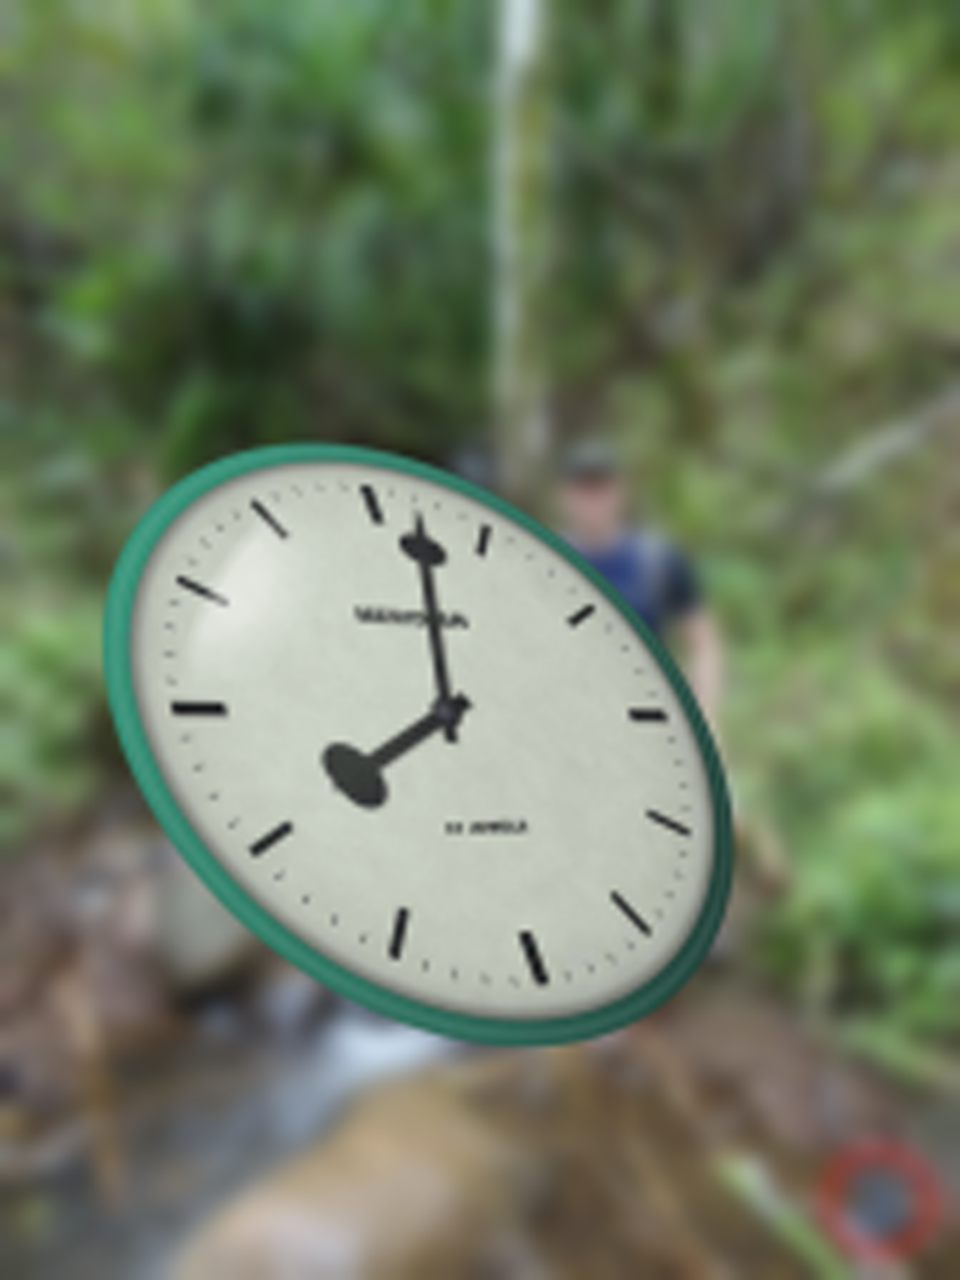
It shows {"hour": 8, "minute": 2}
